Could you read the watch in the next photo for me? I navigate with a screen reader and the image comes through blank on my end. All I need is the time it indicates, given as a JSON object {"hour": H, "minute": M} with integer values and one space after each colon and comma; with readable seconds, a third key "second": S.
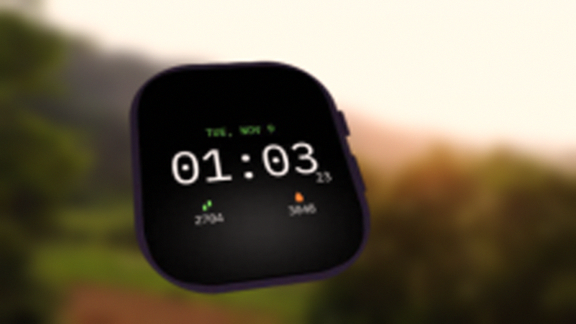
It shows {"hour": 1, "minute": 3}
